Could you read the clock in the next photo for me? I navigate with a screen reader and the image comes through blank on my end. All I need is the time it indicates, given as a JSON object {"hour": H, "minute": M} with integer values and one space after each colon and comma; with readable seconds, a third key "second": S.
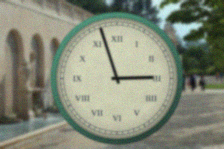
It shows {"hour": 2, "minute": 57}
